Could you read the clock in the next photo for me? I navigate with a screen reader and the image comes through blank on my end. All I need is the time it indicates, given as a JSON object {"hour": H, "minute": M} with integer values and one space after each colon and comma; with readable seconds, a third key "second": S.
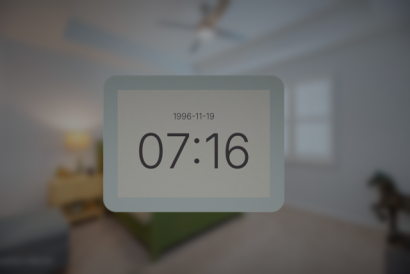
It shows {"hour": 7, "minute": 16}
